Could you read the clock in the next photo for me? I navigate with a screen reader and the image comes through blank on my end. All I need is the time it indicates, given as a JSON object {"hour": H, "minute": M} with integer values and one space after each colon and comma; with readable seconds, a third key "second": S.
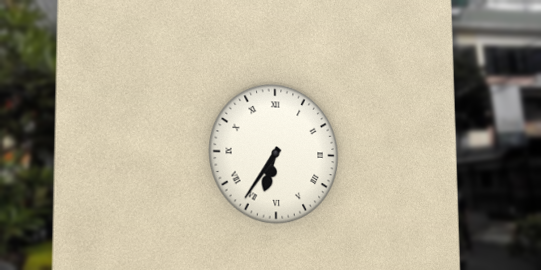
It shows {"hour": 6, "minute": 36}
